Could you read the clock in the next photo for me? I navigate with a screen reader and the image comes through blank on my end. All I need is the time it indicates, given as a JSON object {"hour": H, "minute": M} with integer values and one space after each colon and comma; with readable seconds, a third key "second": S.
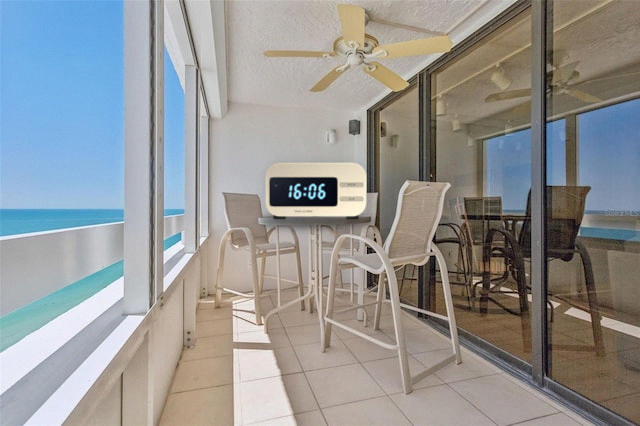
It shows {"hour": 16, "minute": 6}
